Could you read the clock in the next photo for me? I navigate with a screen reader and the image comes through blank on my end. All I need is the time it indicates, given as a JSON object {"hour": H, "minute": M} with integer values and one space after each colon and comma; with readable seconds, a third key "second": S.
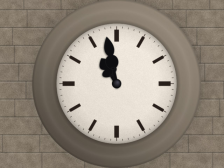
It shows {"hour": 10, "minute": 58}
